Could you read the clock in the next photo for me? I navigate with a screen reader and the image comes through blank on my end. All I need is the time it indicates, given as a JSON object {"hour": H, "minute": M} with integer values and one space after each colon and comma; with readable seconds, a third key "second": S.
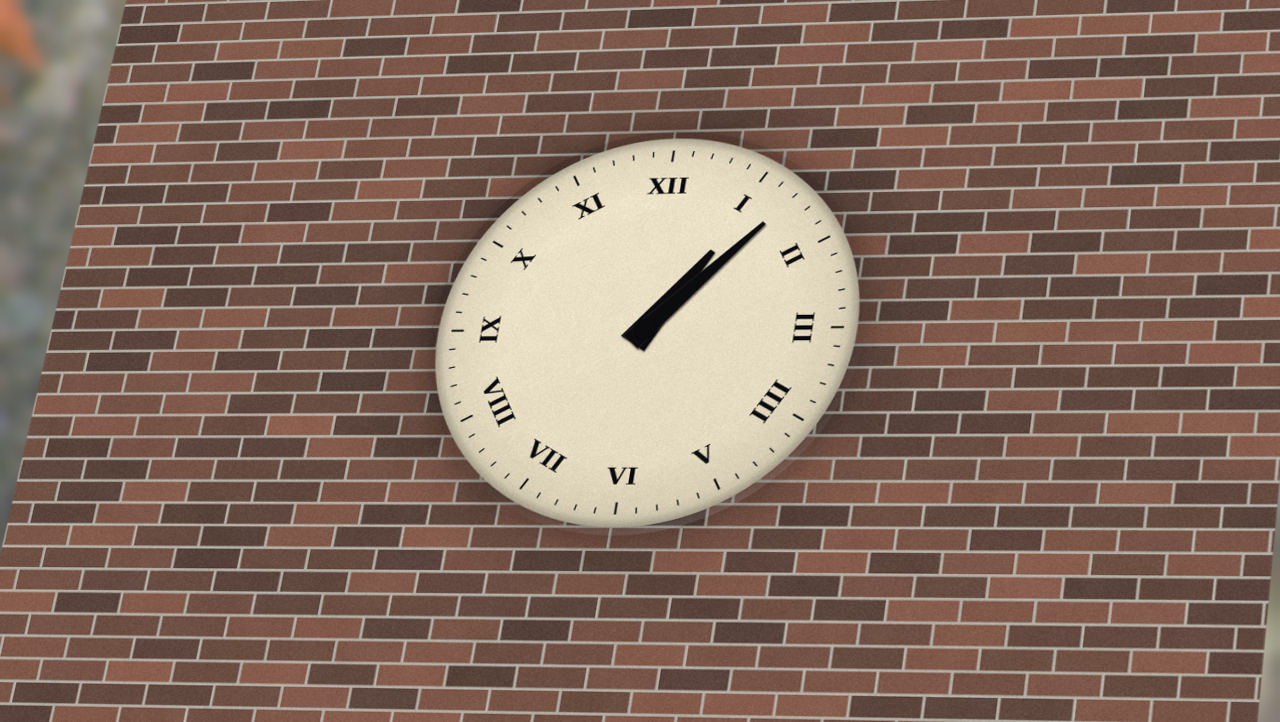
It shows {"hour": 1, "minute": 7}
